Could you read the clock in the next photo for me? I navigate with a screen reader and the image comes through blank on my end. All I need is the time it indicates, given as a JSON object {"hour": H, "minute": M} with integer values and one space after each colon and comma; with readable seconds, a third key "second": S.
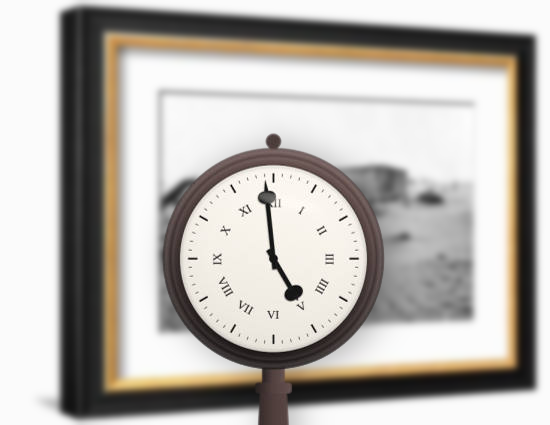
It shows {"hour": 4, "minute": 59}
